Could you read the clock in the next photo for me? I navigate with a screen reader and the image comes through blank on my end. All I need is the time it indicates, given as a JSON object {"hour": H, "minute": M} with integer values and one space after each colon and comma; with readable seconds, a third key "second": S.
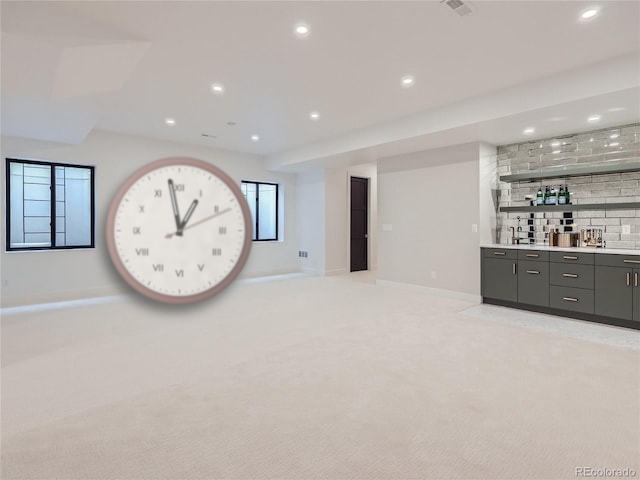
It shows {"hour": 12, "minute": 58, "second": 11}
